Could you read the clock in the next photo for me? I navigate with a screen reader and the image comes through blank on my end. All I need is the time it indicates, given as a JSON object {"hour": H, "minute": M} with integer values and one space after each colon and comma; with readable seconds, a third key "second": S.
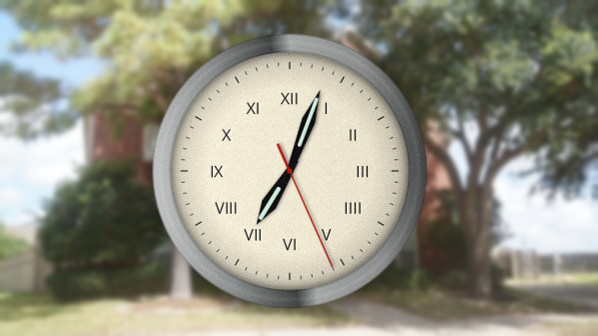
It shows {"hour": 7, "minute": 3, "second": 26}
